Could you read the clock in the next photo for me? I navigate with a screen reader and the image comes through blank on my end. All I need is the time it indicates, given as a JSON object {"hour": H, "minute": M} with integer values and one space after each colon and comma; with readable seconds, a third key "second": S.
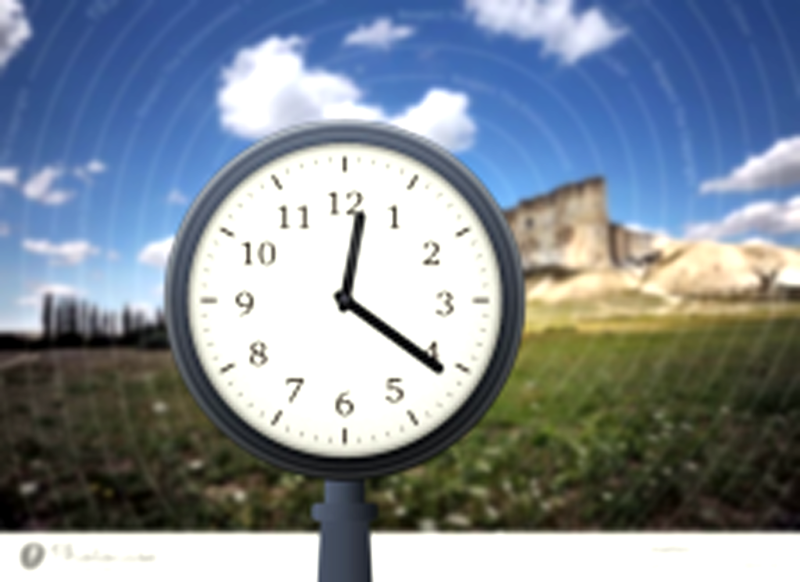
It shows {"hour": 12, "minute": 21}
